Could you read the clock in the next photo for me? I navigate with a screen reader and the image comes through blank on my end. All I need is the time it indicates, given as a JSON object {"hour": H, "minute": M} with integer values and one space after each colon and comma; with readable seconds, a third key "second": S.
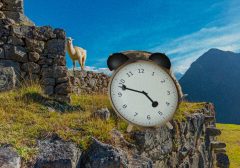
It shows {"hour": 4, "minute": 48}
